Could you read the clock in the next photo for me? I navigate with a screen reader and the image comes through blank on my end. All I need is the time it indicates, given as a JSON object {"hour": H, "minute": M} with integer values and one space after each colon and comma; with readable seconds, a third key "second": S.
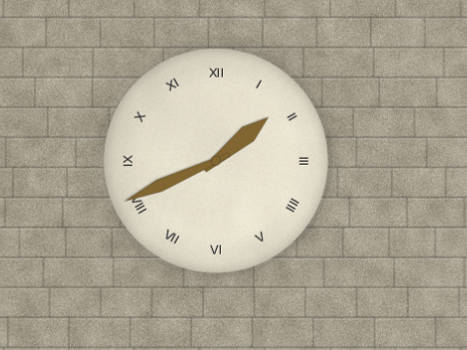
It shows {"hour": 1, "minute": 41}
